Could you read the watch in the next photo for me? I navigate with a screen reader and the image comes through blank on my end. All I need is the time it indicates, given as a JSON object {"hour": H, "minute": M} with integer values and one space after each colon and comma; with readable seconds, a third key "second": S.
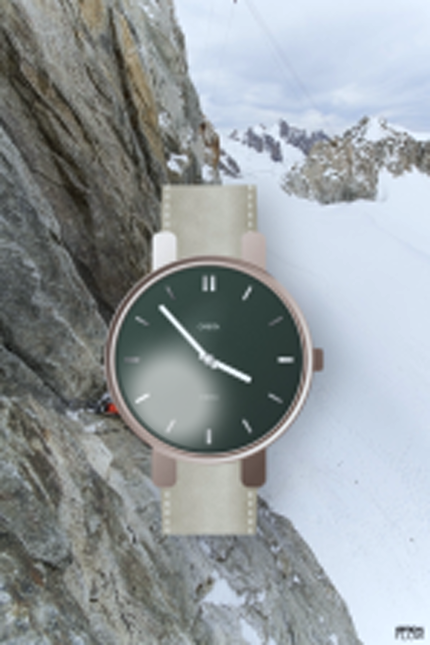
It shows {"hour": 3, "minute": 53}
